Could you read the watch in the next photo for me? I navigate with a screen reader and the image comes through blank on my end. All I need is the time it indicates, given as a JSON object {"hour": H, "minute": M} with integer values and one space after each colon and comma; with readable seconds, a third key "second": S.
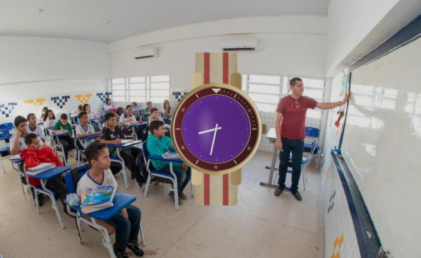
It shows {"hour": 8, "minute": 32}
